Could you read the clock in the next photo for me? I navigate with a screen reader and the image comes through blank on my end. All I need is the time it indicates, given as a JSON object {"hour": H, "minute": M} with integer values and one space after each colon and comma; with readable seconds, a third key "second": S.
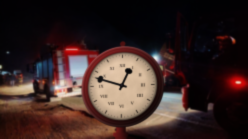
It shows {"hour": 12, "minute": 48}
